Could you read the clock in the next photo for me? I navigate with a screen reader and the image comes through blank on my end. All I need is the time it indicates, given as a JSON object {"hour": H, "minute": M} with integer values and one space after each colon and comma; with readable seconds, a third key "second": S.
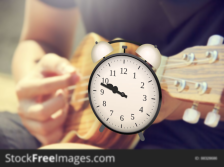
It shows {"hour": 9, "minute": 48}
